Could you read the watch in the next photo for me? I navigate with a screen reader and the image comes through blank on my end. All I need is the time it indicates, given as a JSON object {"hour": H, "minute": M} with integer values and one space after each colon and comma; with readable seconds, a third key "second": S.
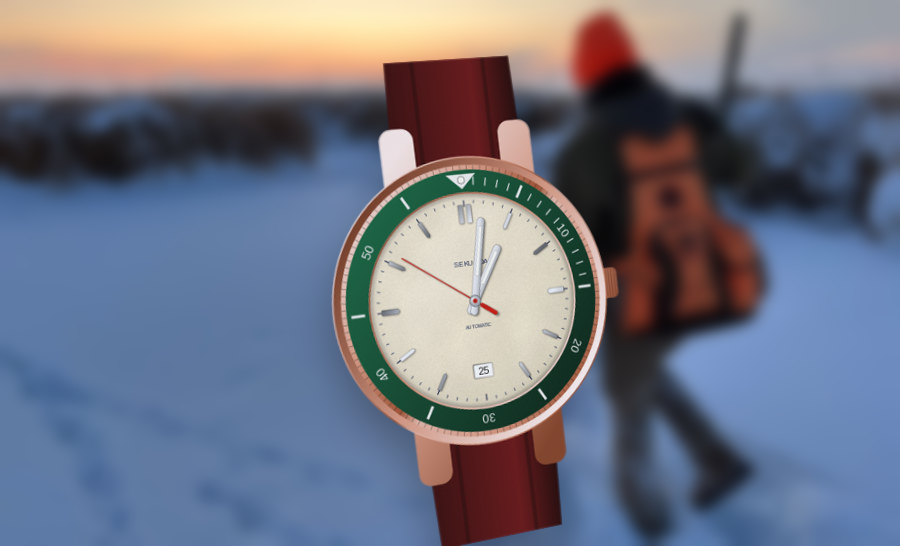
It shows {"hour": 1, "minute": 1, "second": 51}
